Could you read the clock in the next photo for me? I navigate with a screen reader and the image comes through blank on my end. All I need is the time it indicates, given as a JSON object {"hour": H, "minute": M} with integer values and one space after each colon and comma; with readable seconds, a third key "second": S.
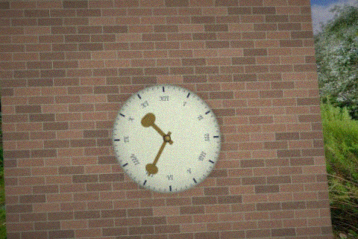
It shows {"hour": 10, "minute": 35}
